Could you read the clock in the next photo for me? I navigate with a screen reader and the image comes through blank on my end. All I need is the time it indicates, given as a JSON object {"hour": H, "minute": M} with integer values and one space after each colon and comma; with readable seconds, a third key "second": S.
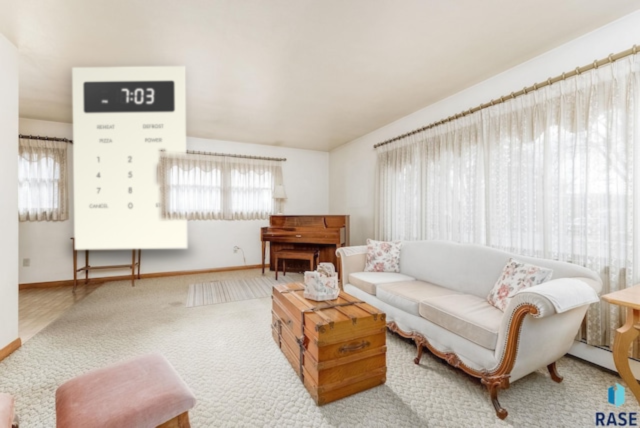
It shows {"hour": 7, "minute": 3}
